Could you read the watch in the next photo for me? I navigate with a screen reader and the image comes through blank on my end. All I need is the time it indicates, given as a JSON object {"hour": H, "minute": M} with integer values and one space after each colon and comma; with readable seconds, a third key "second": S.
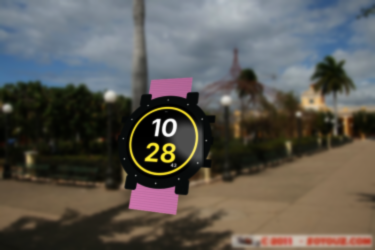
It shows {"hour": 10, "minute": 28}
